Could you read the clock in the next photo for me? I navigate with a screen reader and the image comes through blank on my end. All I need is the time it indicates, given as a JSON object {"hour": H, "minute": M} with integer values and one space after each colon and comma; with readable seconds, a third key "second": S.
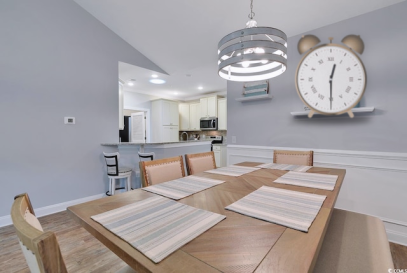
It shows {"hour": 12, "minute": 30}
